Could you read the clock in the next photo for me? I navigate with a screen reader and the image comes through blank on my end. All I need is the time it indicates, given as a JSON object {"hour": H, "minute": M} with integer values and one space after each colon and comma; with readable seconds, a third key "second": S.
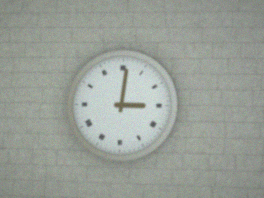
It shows {"hour": 3, "minute": 1}
